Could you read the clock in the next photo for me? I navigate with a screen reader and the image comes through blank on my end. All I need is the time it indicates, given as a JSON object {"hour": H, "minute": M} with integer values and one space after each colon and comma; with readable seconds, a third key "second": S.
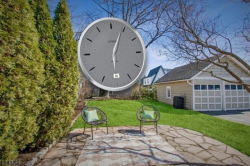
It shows {"hour": 6, "minute": 4}
